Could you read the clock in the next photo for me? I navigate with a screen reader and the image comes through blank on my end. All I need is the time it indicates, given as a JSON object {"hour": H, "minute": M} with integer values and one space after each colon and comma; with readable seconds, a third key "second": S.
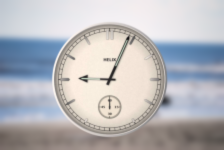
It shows {"hour": 9, "minute": 4}
